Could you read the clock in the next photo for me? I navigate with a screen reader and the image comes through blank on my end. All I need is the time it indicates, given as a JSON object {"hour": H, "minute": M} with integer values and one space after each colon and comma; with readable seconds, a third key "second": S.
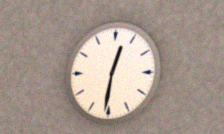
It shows {"hour": 12, "minute": 31}
